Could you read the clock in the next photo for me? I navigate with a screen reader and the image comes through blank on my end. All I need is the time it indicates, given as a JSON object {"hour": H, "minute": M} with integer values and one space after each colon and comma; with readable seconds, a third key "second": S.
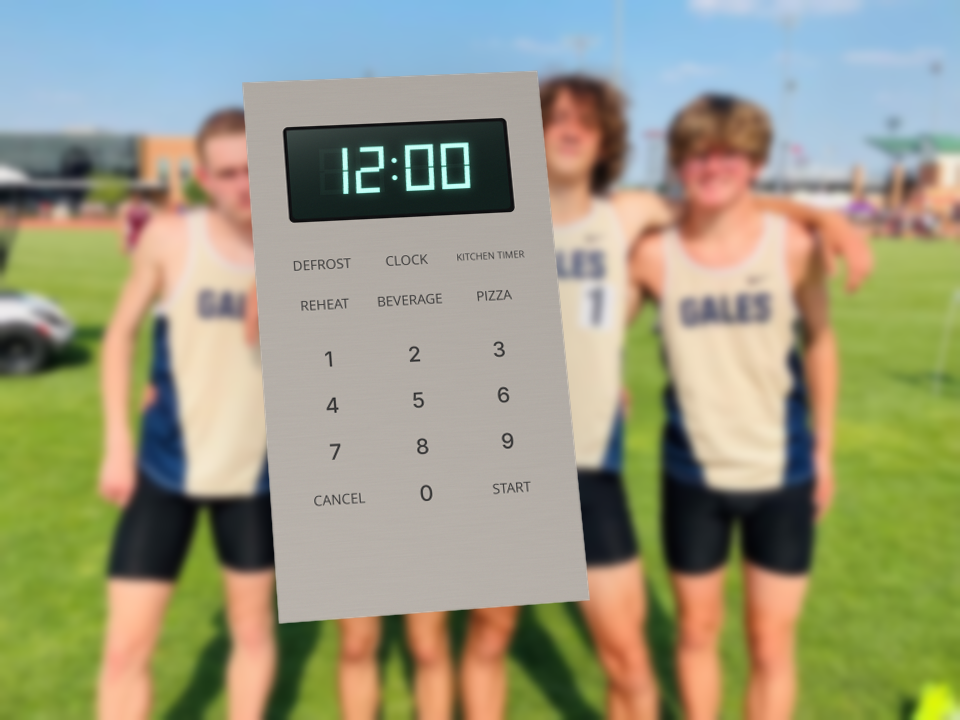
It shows {"hour": 12, "minute": 0}
